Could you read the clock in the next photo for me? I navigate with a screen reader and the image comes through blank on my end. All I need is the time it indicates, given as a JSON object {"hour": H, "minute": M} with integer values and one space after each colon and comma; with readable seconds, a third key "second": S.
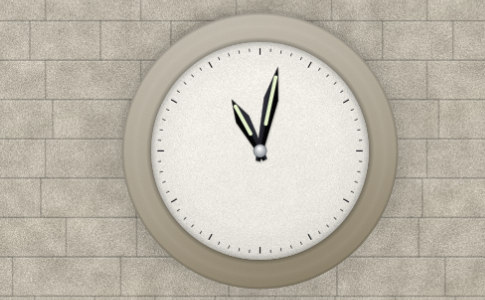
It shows {"hour": 11, "minute": 2}
